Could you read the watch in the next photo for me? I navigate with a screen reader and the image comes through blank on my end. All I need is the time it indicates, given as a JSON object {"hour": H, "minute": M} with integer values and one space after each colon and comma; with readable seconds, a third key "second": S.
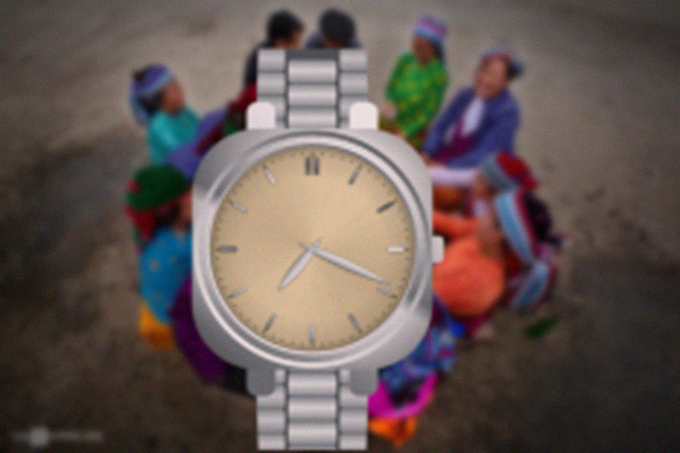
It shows {"hour": 7, "minute": 19}
